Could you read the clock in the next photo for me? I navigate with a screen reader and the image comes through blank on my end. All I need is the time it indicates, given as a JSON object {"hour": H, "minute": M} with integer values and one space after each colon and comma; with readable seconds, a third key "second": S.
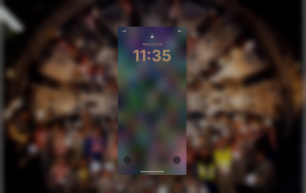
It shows {"hour": 11, "minute": 35}
